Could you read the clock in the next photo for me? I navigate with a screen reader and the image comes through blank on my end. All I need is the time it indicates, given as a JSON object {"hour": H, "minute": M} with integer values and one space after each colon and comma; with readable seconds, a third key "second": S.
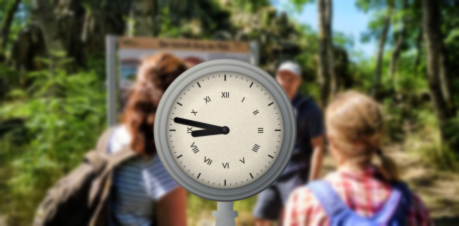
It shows {"hour": 8, "minute": 47}
